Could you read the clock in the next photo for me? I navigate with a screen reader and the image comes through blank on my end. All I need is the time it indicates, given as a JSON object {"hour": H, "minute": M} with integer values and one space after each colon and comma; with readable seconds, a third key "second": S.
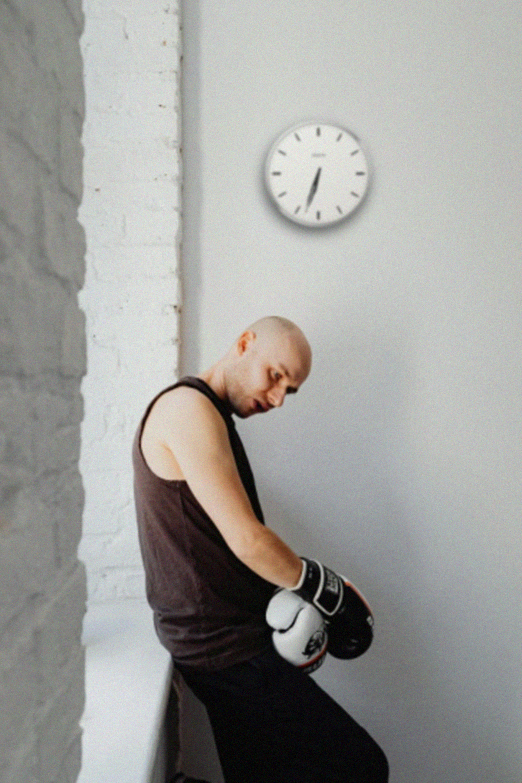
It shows {"hour": 6, "minute": 33}
